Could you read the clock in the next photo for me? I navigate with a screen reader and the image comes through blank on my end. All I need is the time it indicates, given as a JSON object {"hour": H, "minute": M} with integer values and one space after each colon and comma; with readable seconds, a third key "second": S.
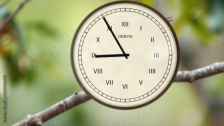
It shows {"hour": 8, "minute": 55}
